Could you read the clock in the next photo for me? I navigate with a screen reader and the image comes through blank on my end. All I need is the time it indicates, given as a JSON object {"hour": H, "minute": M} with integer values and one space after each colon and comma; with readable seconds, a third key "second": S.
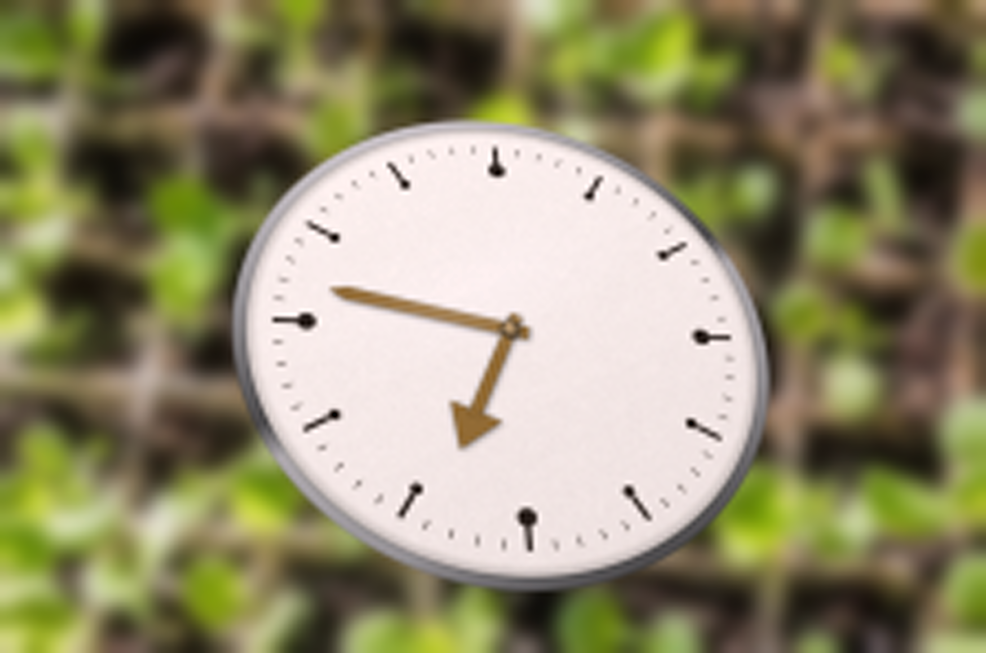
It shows {"hour": 6, "minute": 47}
